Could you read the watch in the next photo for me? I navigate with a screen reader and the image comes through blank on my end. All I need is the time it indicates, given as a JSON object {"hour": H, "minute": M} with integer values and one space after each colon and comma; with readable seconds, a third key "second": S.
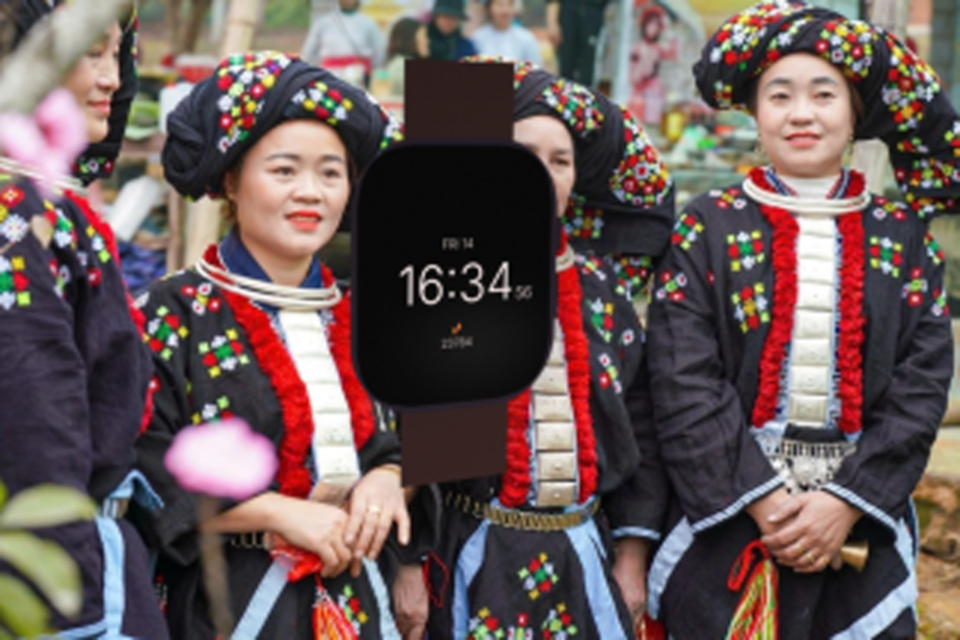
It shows {"hour": 16, "minute": 34}
